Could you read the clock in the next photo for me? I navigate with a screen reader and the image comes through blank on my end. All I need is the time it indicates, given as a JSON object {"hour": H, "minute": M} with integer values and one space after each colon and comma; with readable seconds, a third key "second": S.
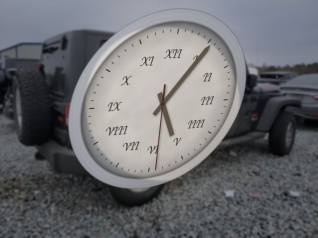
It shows {"hour": 5, "minute": 5, "second": 29}
